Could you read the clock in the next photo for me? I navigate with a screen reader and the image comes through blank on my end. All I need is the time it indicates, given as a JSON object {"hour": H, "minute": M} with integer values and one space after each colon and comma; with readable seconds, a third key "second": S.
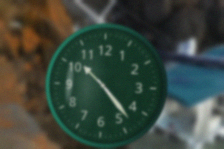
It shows {"hour": 10, "minute": 23}
